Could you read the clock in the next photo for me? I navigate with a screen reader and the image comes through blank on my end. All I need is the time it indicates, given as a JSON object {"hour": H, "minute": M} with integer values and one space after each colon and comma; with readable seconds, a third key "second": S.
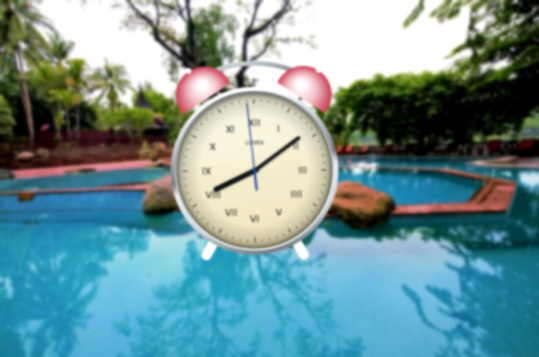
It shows {"hour": 8, "minute": 8, "second": 59}
